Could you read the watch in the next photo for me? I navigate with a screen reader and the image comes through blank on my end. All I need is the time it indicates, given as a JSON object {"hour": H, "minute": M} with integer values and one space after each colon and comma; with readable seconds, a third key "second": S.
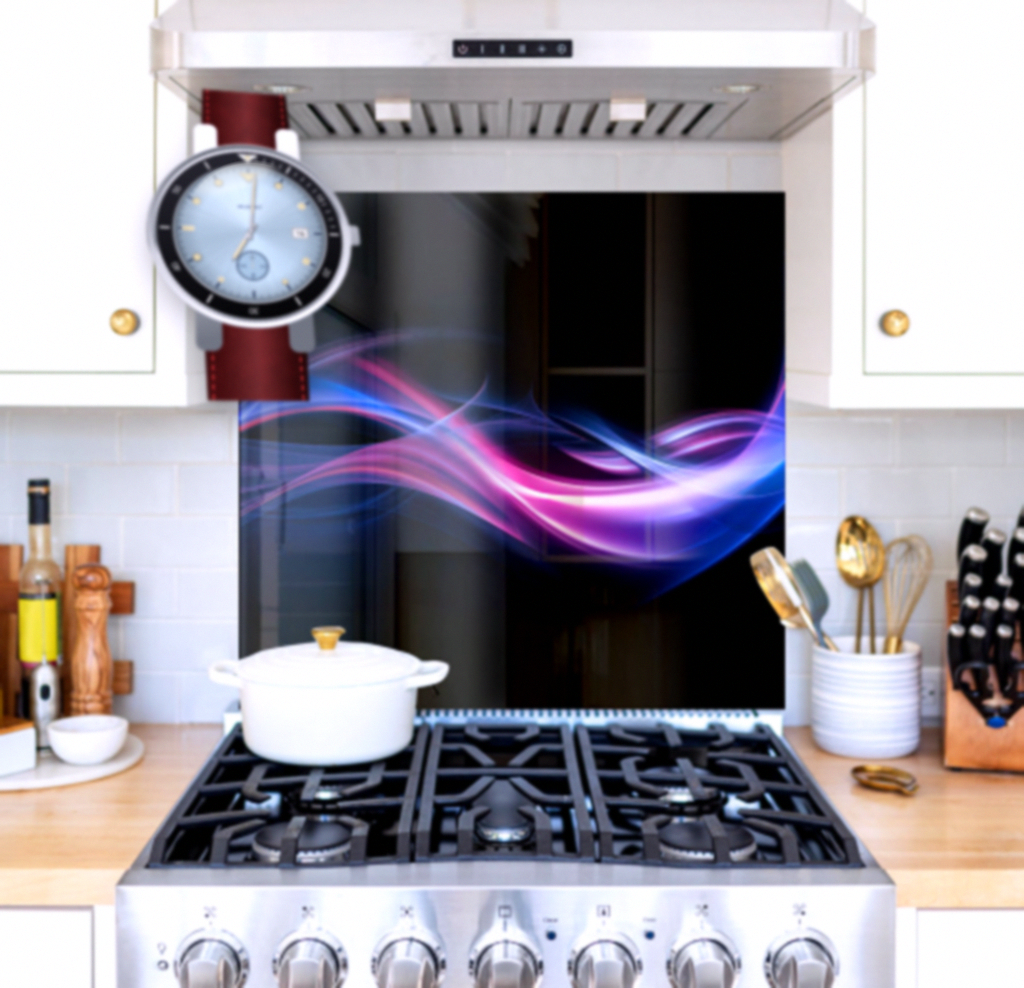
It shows {"hour": 7, "minute": 1}
